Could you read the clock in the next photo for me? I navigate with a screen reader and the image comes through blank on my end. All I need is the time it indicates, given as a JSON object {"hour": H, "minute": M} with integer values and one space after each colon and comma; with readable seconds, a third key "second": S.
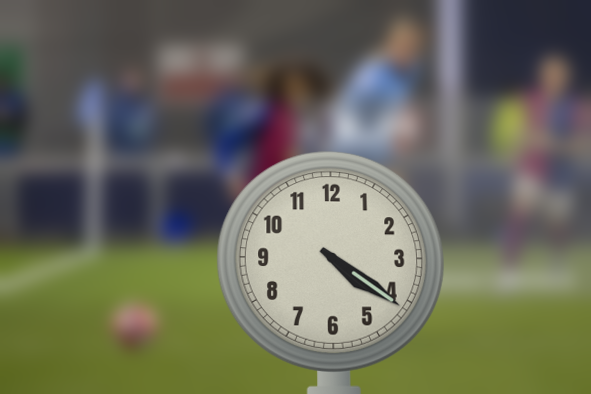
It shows {"hour": 4, "minute": 21}
